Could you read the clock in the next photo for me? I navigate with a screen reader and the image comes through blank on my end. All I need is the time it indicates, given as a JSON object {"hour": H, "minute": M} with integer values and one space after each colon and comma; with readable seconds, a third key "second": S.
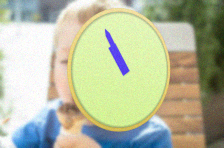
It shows {"hour": 10, "minute": 55}
